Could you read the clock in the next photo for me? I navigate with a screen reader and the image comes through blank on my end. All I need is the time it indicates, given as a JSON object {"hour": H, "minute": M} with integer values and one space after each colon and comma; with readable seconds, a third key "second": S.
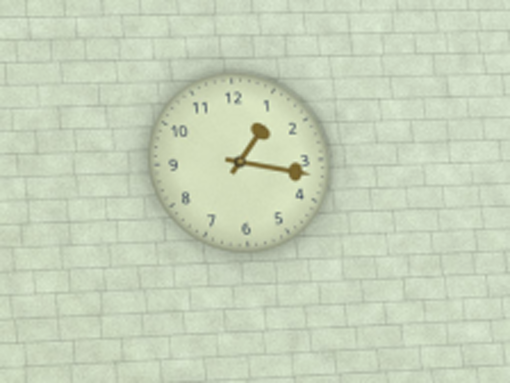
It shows {"hour": 1, "minute": 17}
